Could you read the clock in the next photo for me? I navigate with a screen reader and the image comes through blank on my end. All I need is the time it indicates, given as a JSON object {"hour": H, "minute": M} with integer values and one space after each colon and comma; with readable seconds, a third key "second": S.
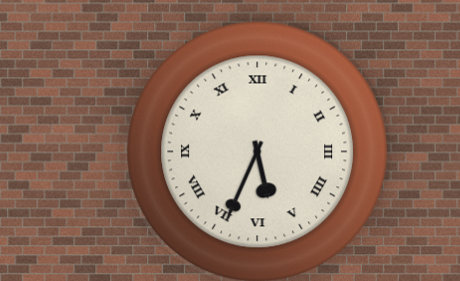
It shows {"hour": 5, "minute": 34}
